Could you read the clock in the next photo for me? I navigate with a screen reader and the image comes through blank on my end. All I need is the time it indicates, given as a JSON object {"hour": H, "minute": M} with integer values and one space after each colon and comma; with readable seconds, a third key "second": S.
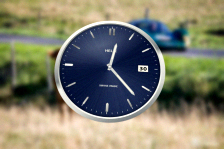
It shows {"hour": 12, "minute": 23}
